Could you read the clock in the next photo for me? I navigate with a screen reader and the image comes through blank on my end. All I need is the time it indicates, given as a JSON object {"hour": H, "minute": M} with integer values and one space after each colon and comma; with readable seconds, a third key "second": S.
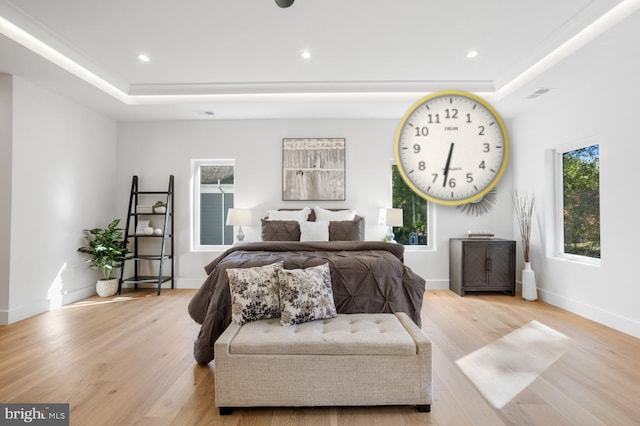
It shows {"hour": 6, "minute": 32}
